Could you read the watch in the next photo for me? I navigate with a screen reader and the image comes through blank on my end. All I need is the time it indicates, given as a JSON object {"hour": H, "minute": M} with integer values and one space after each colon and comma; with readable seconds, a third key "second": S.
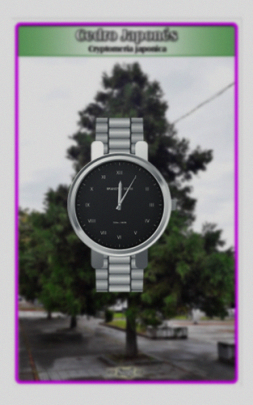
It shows {"hour": 12, "minute": 5}
